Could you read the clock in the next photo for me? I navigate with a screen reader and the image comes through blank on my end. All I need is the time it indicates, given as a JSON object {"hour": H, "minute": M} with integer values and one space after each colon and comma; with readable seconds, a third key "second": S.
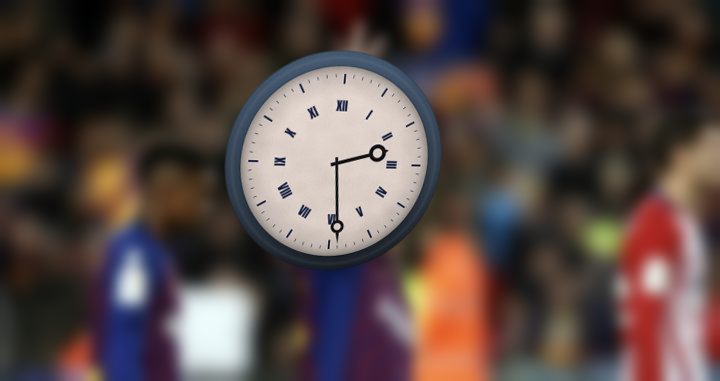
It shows {"hour": 2, "minute": 29}
